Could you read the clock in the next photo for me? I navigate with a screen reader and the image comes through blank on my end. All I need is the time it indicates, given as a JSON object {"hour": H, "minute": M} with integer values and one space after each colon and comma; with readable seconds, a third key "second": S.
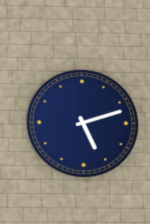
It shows {"hour": 5, "minute": 12}
